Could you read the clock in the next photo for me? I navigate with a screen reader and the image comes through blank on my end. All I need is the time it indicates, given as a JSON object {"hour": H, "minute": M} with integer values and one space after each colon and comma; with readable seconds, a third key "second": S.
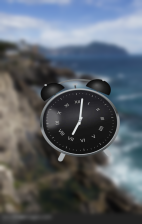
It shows {"hour": 7, "minute": 2}
